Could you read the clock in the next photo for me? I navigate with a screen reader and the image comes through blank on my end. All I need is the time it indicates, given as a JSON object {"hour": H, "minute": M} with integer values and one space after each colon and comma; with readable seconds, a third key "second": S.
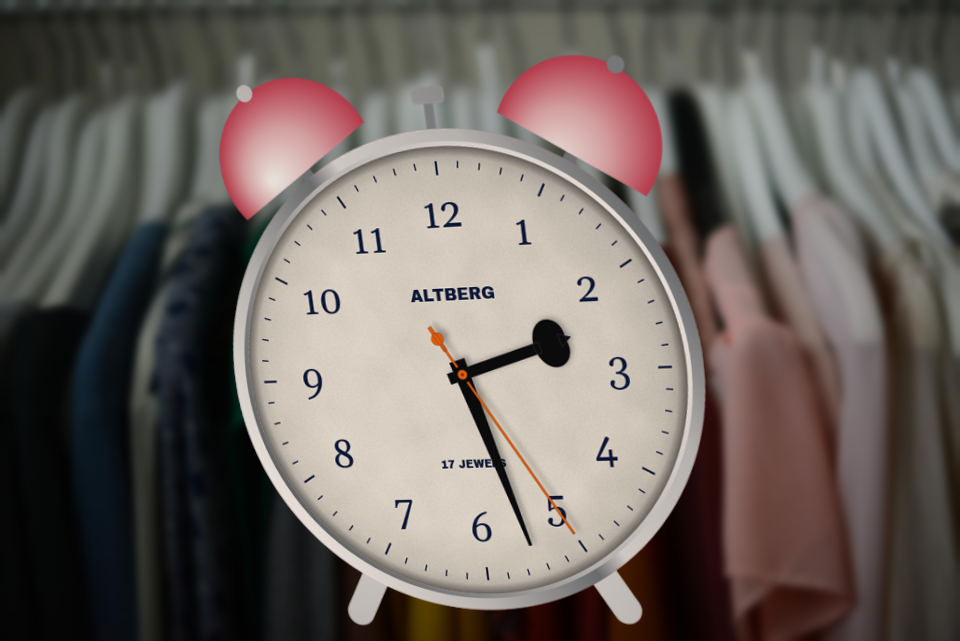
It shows {"hour": 2, "minute": 27, "second": 25}
